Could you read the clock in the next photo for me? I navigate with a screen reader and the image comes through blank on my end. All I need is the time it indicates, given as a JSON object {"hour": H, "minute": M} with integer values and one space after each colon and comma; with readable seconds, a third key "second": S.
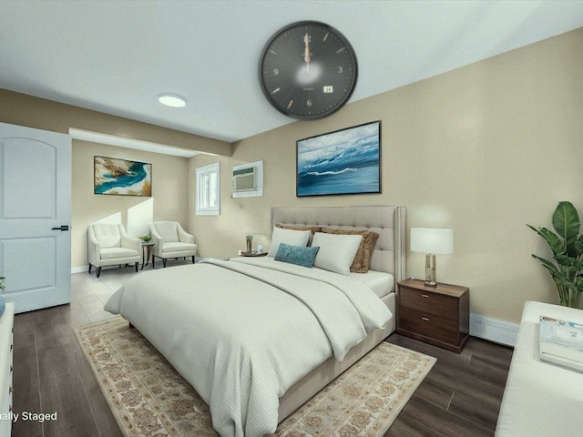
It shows {"hour": 12, "minute": 0}
